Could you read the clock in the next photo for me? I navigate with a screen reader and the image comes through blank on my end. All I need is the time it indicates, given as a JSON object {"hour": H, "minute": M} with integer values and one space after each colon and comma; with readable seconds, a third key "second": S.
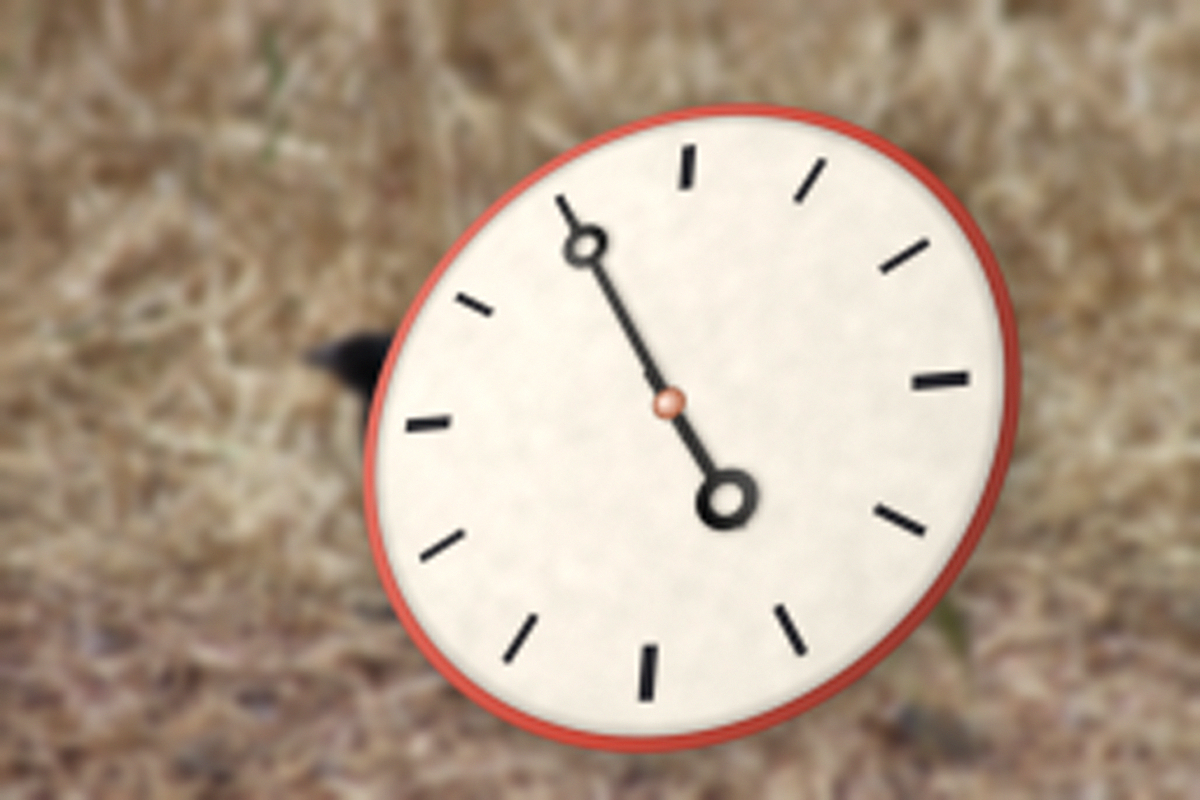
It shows {"hour": 4, "minute": 55}
